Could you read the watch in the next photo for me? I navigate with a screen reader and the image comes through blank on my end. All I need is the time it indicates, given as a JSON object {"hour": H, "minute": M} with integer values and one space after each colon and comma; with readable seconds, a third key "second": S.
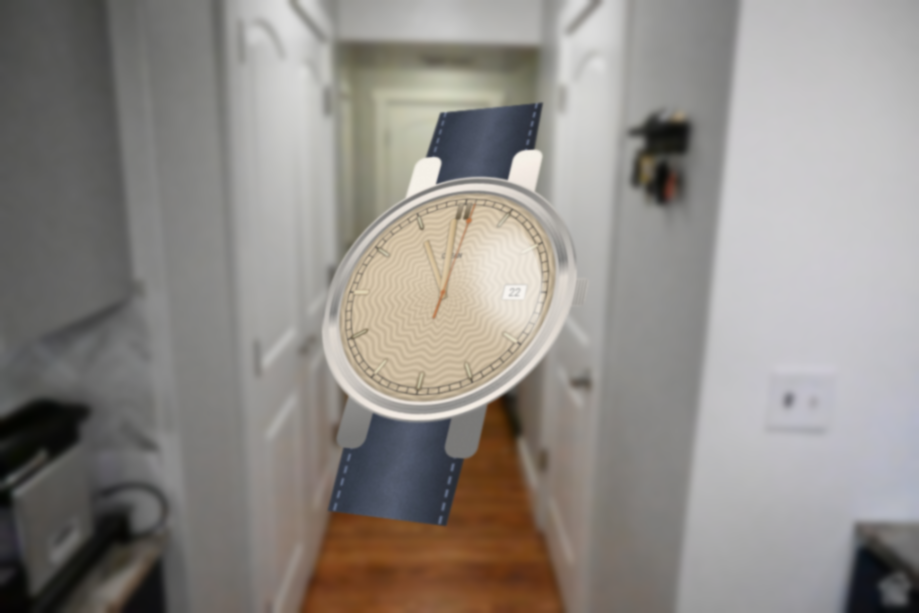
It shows {"hour": 10, "minute": 59, "second": 1}
